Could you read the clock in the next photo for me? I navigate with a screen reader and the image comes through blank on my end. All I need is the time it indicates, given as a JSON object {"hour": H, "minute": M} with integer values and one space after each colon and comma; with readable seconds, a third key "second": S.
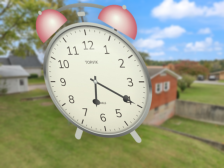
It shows {"hour": 6, "minute": 20}
